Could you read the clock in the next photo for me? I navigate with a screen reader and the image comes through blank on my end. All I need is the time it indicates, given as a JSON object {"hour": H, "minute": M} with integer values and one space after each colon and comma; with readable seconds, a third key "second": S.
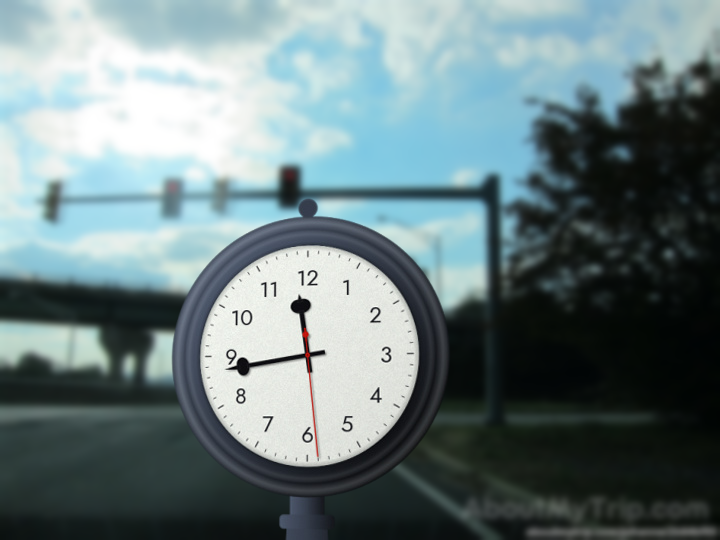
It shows {"hour": 11, "minute": 43, "second": 29}
